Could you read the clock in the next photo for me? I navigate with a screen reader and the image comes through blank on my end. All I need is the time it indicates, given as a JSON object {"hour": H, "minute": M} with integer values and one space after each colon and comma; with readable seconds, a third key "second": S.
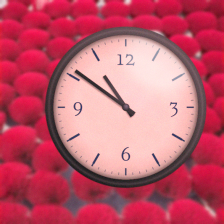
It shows {"hour": 10, "minute": 51}
